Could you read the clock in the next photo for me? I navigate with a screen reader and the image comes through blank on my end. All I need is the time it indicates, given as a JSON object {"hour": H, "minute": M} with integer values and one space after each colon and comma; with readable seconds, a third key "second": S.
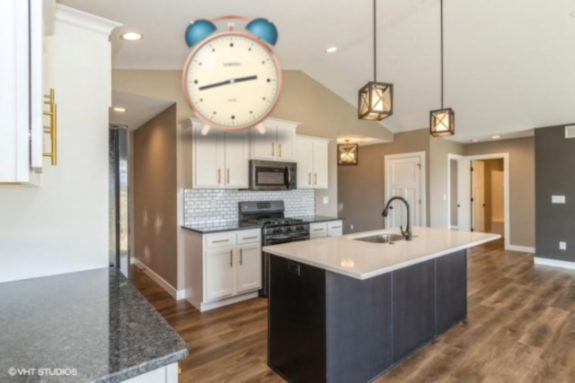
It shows {"hour": 2, "minute": 43}
